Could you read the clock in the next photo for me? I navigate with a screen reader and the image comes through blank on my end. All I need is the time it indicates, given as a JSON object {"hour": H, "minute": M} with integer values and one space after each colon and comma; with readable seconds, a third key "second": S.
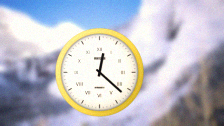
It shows {"hour": 12, "minute": 22}
